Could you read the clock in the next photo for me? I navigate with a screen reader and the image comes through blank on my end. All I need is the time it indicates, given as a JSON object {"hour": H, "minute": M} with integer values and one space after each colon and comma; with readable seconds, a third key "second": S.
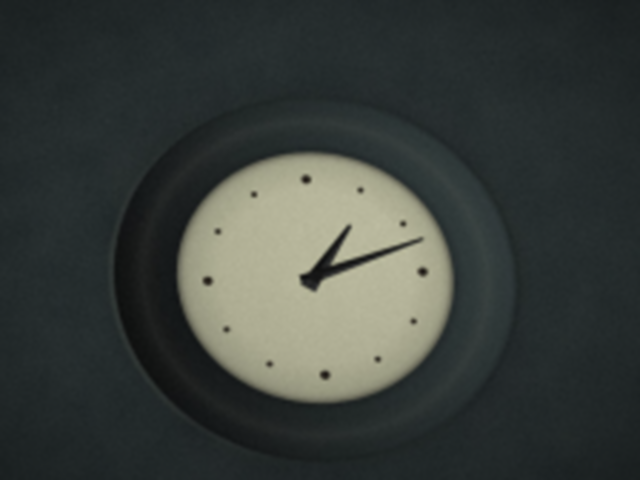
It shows {"hour": 1, "minute": 12}
